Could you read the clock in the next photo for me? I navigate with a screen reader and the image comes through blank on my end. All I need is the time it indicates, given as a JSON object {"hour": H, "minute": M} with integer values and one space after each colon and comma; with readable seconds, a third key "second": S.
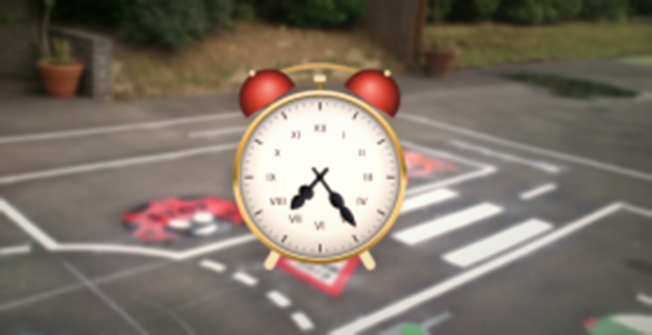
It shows {"hour": 7, "minute": 24}
